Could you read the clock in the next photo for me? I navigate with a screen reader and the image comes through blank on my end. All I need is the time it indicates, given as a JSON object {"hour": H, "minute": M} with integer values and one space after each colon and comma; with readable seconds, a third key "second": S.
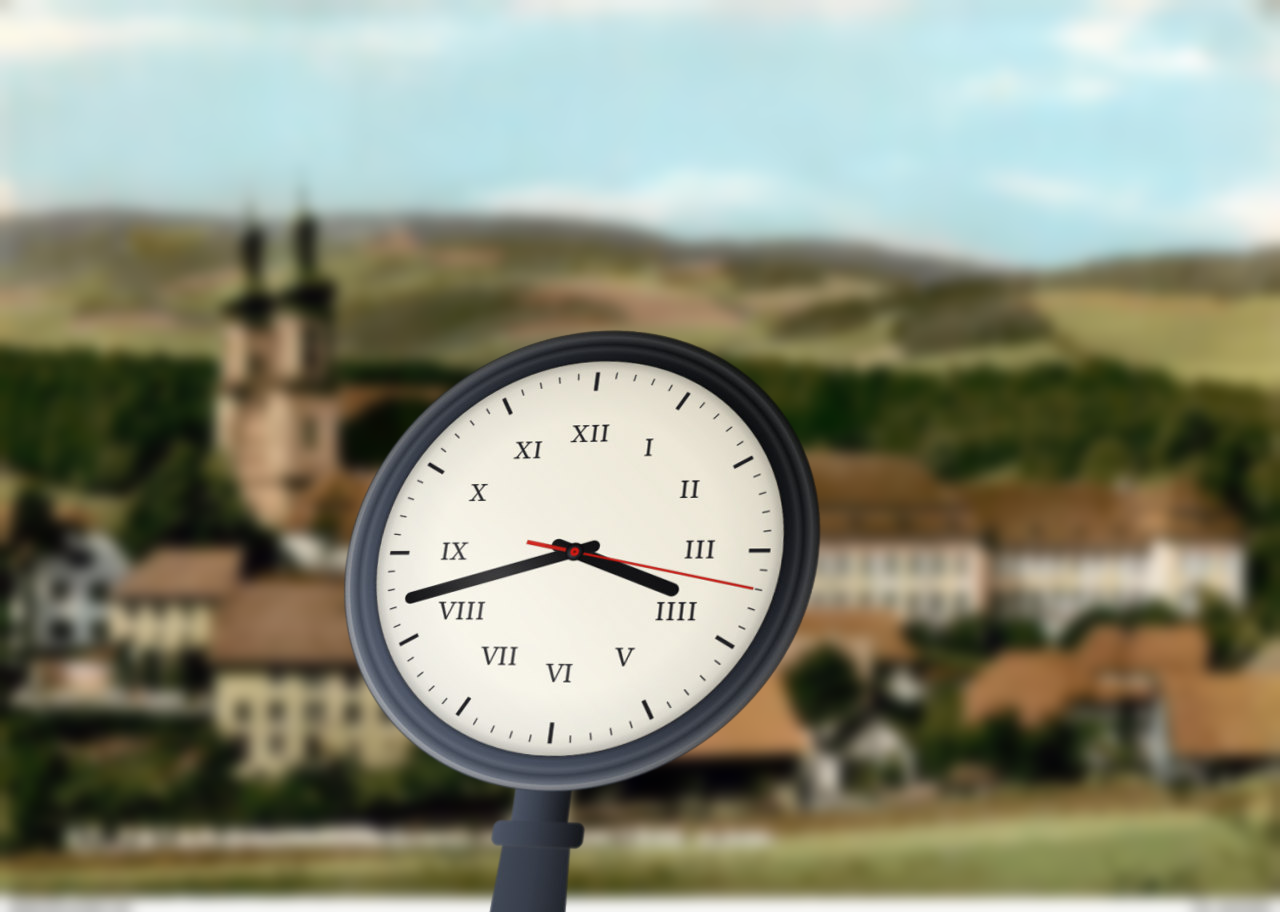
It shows {"hour": 3, "minute": 42, "second": 17}
